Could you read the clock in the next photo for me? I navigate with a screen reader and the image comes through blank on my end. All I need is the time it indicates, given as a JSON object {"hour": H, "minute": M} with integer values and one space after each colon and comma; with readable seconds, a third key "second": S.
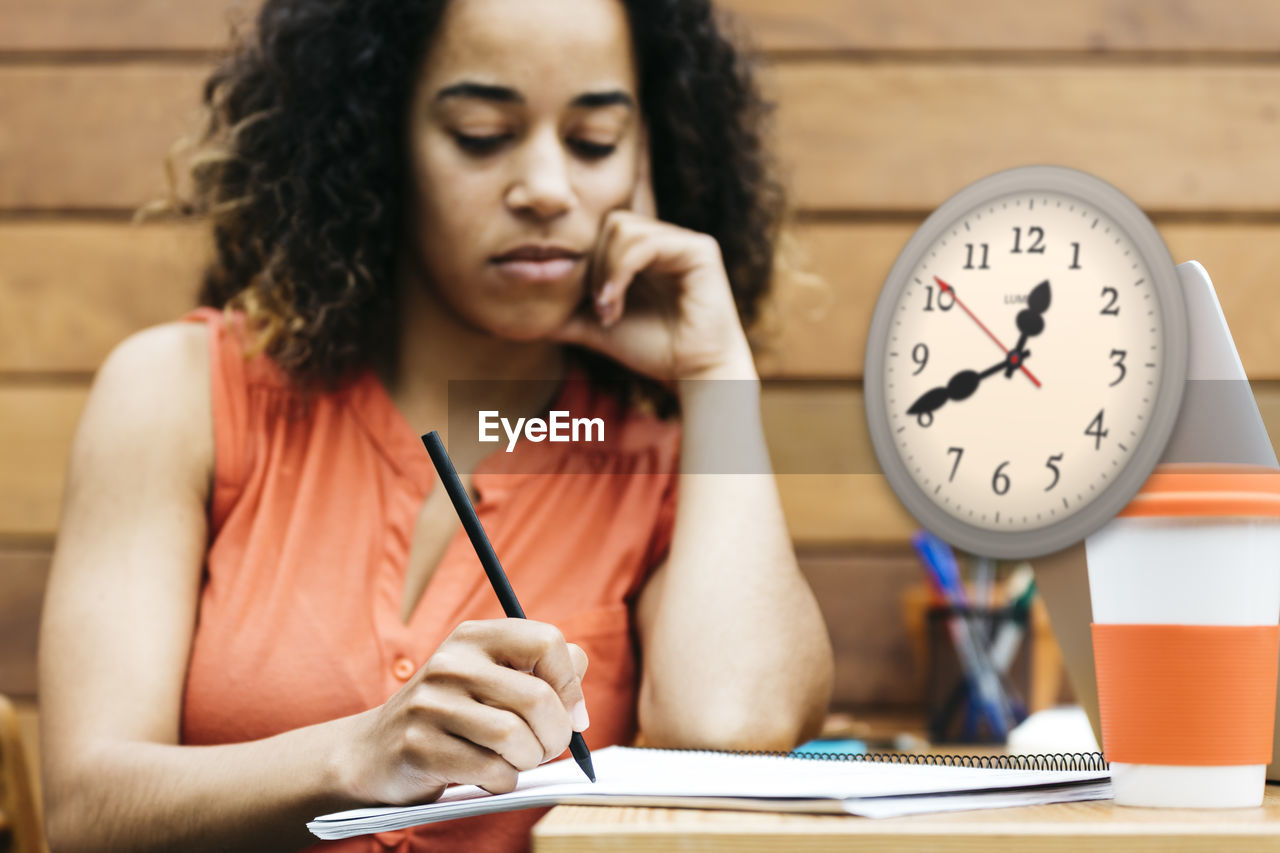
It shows {"hour": 12, "minute": 40, "second": 51}
